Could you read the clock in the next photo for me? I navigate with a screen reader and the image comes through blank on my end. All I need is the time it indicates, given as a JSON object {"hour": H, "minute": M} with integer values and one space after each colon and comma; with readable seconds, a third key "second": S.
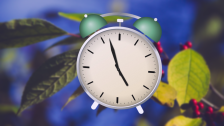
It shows {"hour": 4, "minute": 57}
